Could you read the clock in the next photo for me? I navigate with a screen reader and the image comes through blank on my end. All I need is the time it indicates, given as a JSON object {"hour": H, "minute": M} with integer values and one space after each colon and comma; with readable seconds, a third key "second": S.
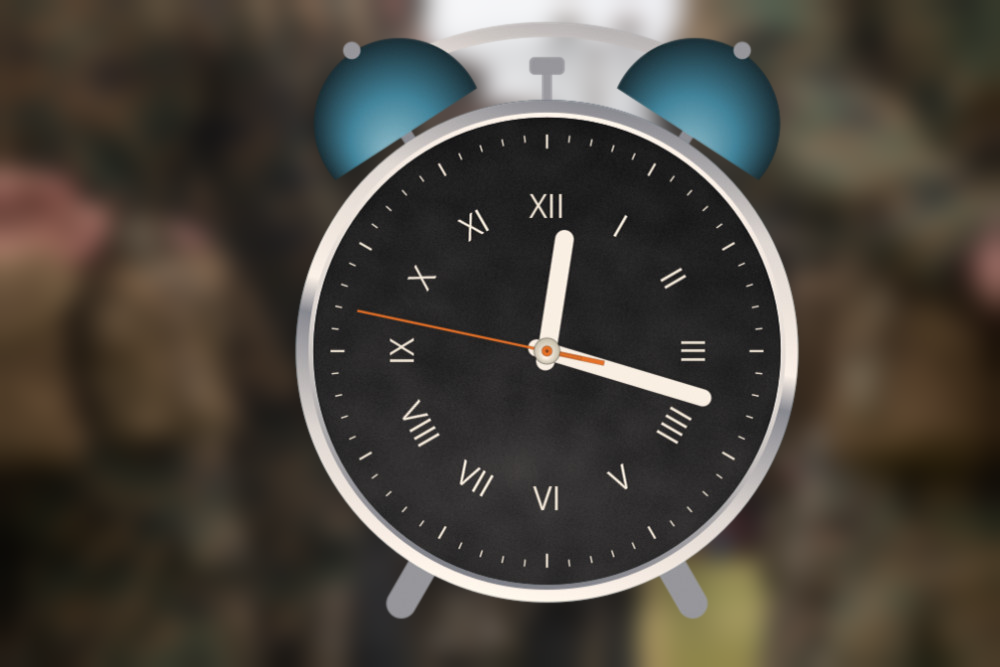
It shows {"hour": 12, "minute": 17, "second": 47}
